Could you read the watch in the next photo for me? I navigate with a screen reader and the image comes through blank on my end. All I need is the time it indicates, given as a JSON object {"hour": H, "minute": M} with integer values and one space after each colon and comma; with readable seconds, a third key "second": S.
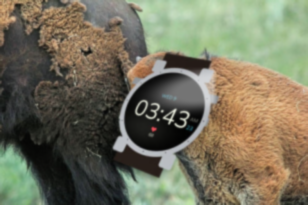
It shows {"hour": 3, "minute": 43}
